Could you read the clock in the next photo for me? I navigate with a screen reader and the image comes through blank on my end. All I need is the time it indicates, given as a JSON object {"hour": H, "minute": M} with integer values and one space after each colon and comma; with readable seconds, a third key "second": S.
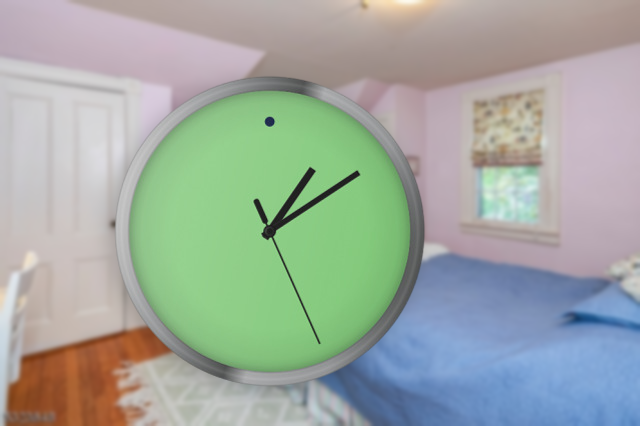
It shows {"hour": 1, "minute": 9, "second": 26}
